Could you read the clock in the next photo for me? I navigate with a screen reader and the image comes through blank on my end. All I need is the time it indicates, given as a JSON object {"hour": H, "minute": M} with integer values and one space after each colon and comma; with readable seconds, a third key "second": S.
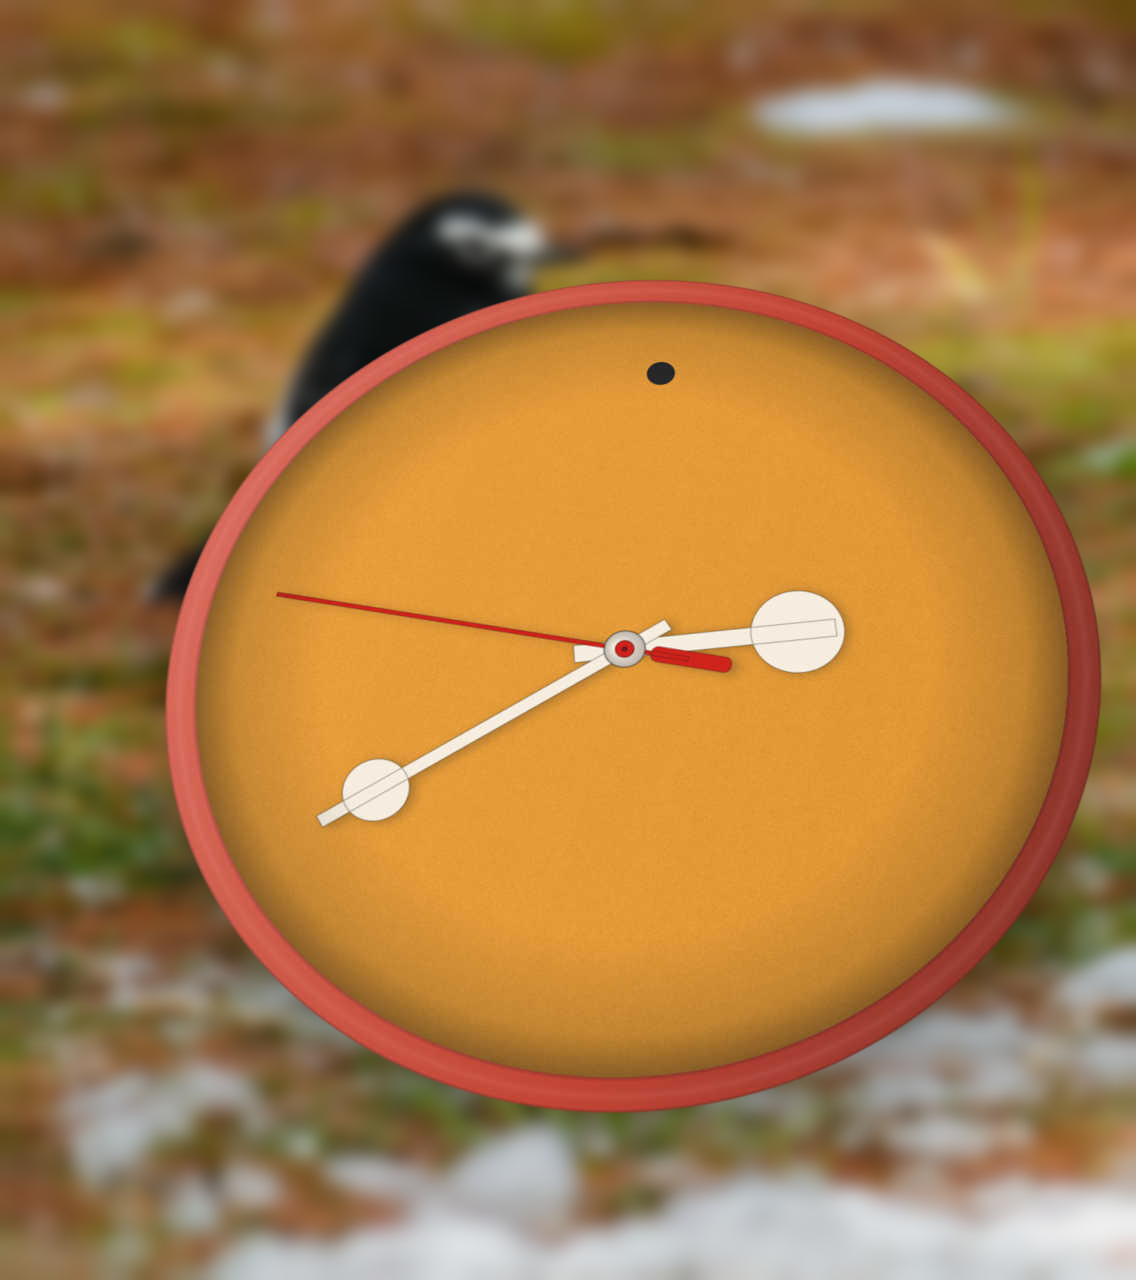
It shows {"hour": 2, "minute": 38, "second": 46}
